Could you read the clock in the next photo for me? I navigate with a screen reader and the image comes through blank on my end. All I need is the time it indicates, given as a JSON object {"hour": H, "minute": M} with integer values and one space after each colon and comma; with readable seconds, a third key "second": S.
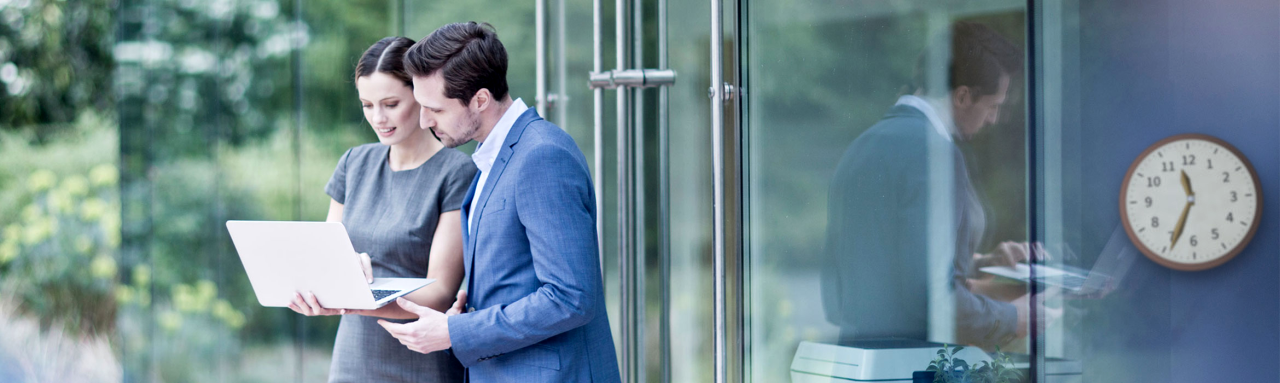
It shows {"hour": 11, "minute": 34}
